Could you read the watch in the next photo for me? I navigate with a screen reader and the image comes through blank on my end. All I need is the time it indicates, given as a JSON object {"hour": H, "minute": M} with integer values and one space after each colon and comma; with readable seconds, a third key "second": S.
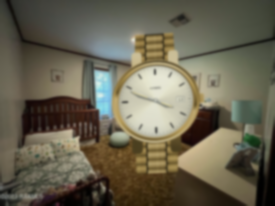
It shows {"hour": 3, "minute": 49}
